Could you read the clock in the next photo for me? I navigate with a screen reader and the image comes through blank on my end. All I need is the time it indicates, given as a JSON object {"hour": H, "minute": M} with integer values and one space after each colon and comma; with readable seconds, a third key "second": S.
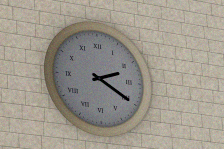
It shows {"hour": 2, "minute": 20}
